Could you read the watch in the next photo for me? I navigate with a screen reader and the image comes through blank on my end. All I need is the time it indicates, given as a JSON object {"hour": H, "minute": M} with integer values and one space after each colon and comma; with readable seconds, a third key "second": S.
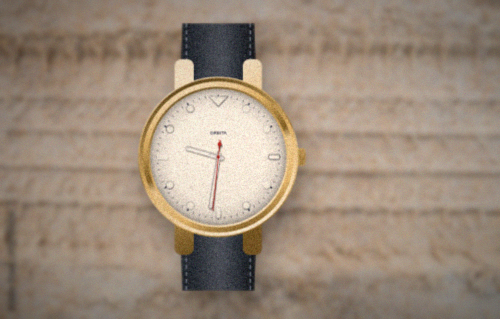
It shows {"hour": 9, "minute": 31, "second": 31}
